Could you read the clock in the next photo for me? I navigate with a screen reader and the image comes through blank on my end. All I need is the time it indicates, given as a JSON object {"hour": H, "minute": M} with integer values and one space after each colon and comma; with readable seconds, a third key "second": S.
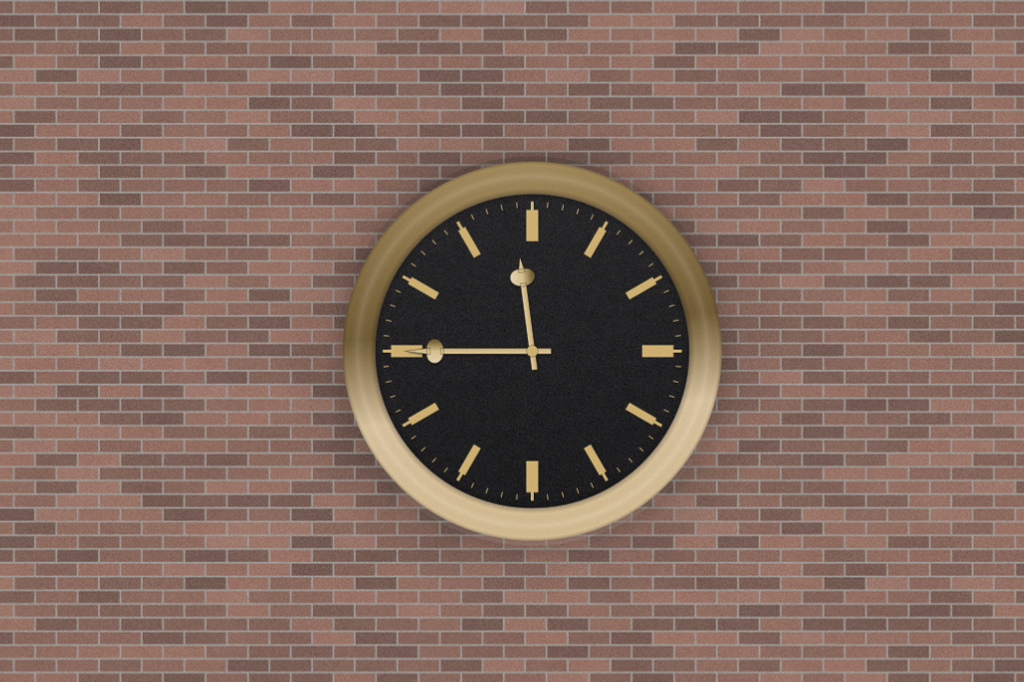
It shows {"hour": 11, "minute": 45}
